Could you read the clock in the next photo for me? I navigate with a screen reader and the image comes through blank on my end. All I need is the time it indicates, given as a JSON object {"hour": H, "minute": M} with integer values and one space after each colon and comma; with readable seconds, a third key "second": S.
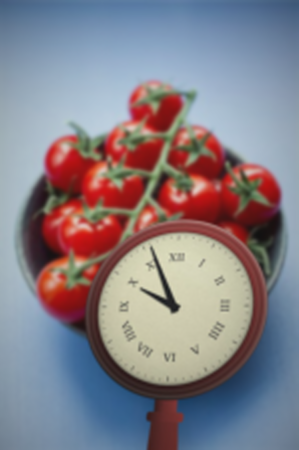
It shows {"hour": 9, "minute": 56}
